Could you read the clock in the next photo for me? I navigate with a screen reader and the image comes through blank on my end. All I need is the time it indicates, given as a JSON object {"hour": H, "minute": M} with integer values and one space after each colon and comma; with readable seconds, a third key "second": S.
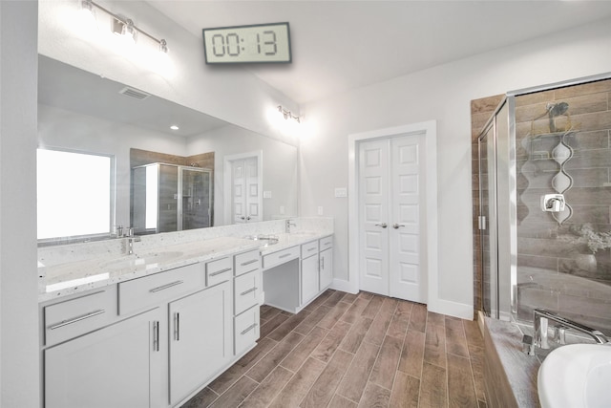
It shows {"hour": 0, "minute": 13}
